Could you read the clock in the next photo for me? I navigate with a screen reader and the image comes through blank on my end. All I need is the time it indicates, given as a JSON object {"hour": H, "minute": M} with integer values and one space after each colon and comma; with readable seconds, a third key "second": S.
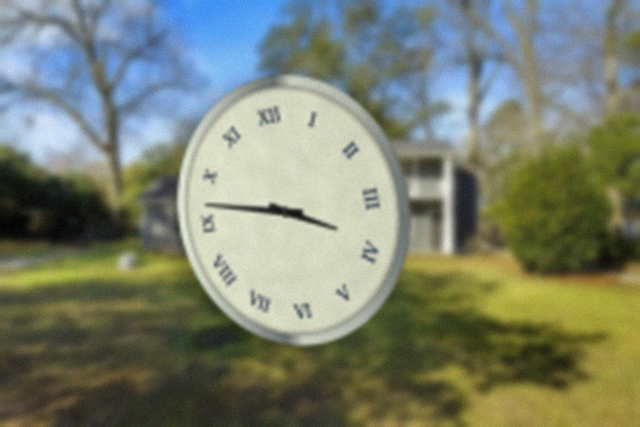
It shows {"hour": 3, "minute": 47}
